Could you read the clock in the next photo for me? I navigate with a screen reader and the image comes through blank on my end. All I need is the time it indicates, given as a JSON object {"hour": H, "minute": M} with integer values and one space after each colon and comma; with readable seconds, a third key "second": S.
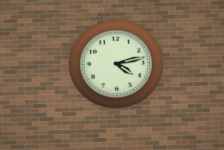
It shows {"hour": 4, "minute": 13}
